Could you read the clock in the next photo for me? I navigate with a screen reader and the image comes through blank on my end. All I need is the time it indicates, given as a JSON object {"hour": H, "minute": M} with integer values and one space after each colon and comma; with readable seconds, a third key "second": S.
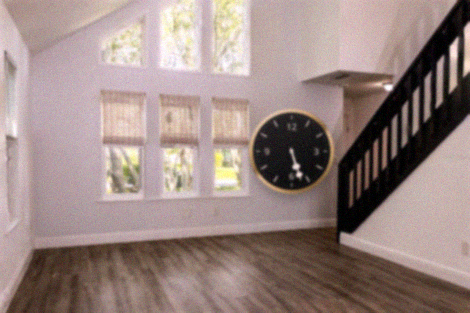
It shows {"hour": 5, "minute": 27}
